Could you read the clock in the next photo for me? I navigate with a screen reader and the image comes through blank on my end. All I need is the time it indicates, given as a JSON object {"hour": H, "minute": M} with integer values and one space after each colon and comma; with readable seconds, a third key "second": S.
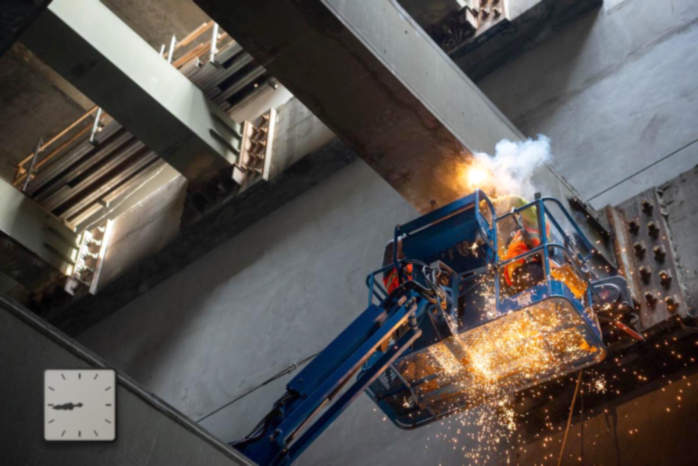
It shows {"hour": 8, "minute": 44}
